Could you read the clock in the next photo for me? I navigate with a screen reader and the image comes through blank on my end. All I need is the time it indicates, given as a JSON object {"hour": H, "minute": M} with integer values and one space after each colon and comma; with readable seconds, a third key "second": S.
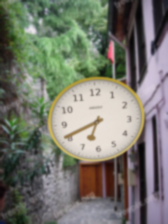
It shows {"hour": 6, "minute": 41}
